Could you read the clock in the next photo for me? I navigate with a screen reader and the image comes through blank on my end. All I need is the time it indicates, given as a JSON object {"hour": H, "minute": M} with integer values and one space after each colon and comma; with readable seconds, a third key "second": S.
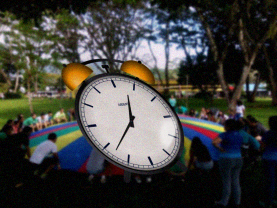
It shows {"hour": 12, "minute": 38}
